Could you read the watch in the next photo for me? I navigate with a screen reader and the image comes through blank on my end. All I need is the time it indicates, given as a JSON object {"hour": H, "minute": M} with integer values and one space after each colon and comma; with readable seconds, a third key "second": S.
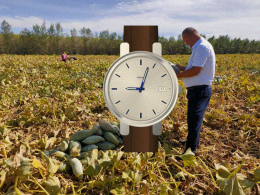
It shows {"hour": 9, "minute": 3}
